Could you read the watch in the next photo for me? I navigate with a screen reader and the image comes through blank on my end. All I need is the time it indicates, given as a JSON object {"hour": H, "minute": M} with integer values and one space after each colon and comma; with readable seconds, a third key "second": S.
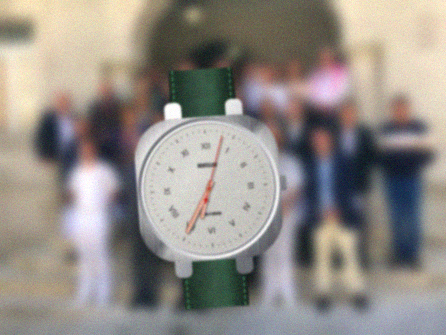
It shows {"hour": 6, "minute": 35, "second": 3}
